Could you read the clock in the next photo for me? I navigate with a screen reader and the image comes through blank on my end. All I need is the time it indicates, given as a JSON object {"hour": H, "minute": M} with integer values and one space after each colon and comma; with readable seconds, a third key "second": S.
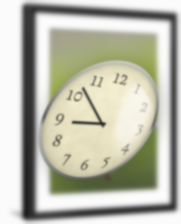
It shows {"hour": 8, "minute": 52}
